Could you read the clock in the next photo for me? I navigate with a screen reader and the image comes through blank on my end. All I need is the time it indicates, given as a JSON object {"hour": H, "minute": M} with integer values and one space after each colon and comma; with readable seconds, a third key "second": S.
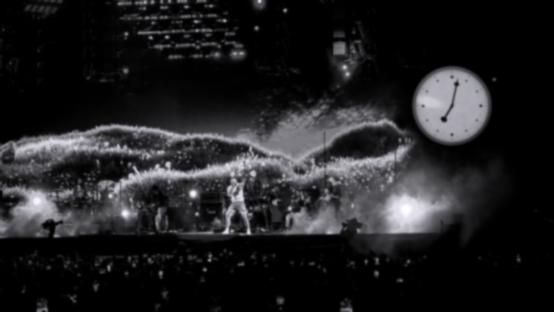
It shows {"hour": 7, "minute": 2}
